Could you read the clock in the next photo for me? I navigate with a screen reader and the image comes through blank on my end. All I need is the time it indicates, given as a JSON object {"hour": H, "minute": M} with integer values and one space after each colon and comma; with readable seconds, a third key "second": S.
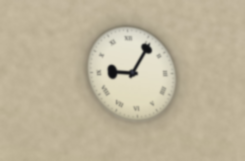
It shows {"hour": 9, "minute": 6}
